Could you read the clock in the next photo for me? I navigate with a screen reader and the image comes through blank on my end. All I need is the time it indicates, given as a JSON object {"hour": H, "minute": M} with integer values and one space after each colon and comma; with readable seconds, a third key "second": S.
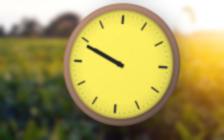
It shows {"hour": 9, "minute": 49}
